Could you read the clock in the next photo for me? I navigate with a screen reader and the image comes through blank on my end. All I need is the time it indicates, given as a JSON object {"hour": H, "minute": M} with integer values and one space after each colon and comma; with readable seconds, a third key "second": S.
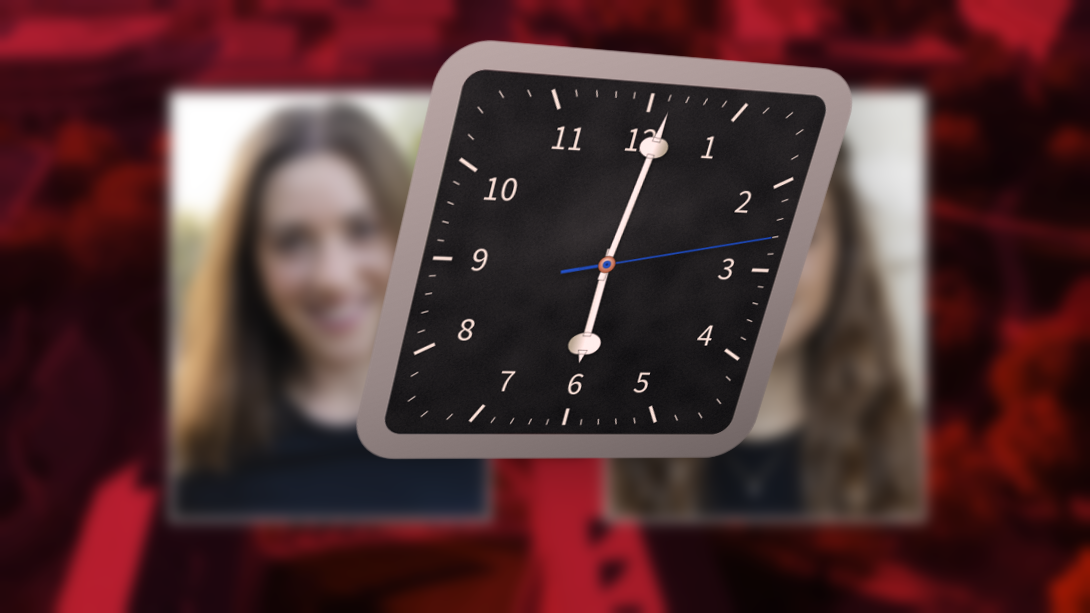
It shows {"hour": 6, "minute": 1, "second": 13}
